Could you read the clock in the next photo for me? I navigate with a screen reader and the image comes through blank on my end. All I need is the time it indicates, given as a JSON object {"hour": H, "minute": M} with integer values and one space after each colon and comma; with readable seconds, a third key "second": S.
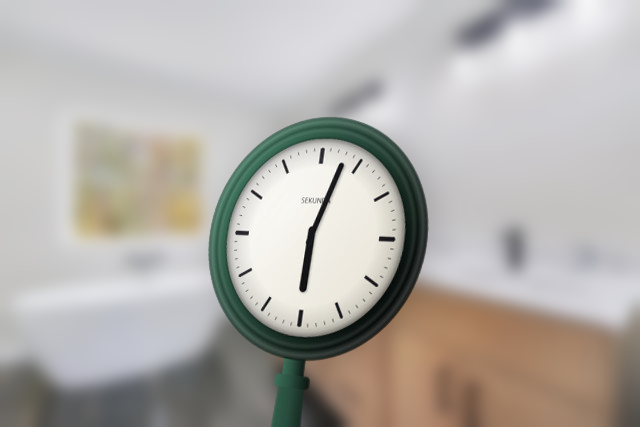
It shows {"hour": 6, "minute": 3}
